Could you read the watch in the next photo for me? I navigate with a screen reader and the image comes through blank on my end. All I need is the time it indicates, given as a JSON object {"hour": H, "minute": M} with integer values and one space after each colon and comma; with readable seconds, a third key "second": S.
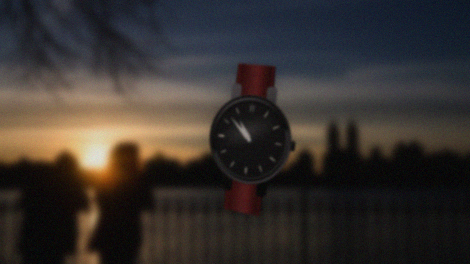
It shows {"hour": 10, "minute": 52}
